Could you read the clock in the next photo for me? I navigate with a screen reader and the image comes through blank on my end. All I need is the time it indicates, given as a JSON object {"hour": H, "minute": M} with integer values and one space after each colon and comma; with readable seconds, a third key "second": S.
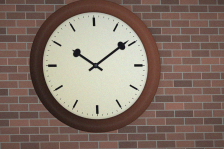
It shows {"hour": 10, "minute": 9}
